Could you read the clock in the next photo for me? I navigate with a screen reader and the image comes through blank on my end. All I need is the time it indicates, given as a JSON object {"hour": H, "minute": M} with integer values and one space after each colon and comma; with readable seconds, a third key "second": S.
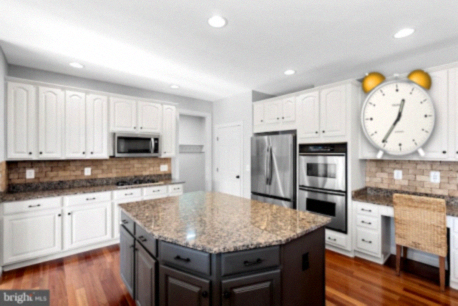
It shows {"hour": 12, "minute": 36}
